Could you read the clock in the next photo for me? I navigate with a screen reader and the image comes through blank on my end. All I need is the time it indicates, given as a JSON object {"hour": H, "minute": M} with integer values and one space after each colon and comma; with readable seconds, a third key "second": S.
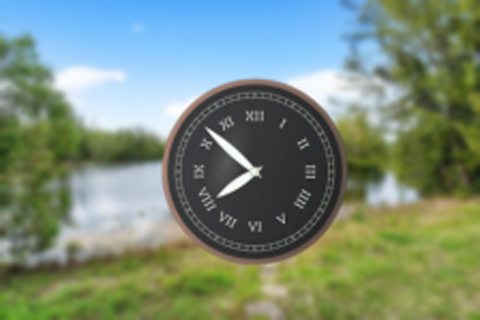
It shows {"hour": 7, "minute": 52}
